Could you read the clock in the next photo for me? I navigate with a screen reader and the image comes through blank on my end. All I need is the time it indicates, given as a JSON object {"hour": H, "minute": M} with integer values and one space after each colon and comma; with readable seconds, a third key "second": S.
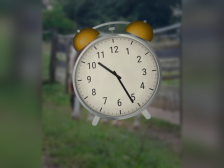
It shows {"hour": 10, "minute": 26}
